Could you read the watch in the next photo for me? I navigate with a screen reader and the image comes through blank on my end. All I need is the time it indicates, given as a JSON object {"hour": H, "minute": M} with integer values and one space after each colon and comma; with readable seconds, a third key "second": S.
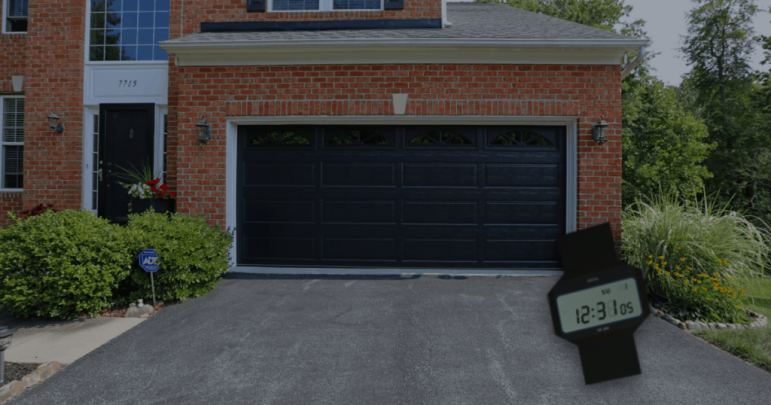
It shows {"hour": 12, "minute": 31, "second": 5}
